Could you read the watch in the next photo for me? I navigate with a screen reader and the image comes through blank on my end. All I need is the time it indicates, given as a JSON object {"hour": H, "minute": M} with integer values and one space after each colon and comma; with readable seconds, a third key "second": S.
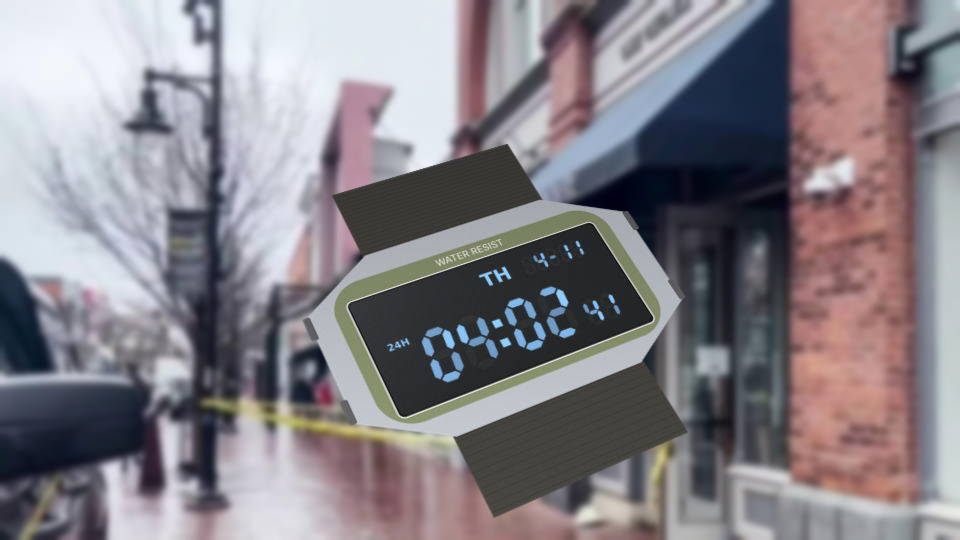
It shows {"hour": 4, "minute": 2, "second": 41}
